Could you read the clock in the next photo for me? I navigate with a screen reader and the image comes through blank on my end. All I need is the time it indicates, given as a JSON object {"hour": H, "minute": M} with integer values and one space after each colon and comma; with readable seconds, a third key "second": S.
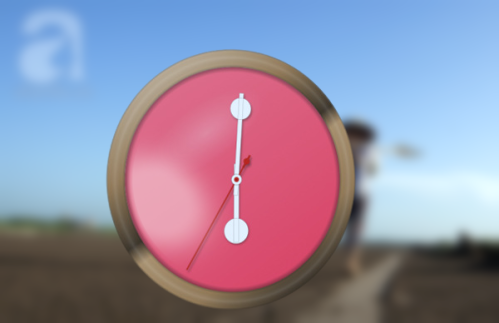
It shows {"hour": 6, "minute": 0, "second": 35}
